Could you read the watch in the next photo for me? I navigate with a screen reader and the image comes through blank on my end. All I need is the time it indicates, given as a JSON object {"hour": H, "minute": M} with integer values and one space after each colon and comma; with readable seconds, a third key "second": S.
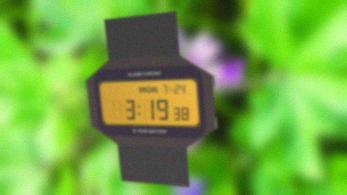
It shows {"hour": 3, "minute": 19, "second": 38}
